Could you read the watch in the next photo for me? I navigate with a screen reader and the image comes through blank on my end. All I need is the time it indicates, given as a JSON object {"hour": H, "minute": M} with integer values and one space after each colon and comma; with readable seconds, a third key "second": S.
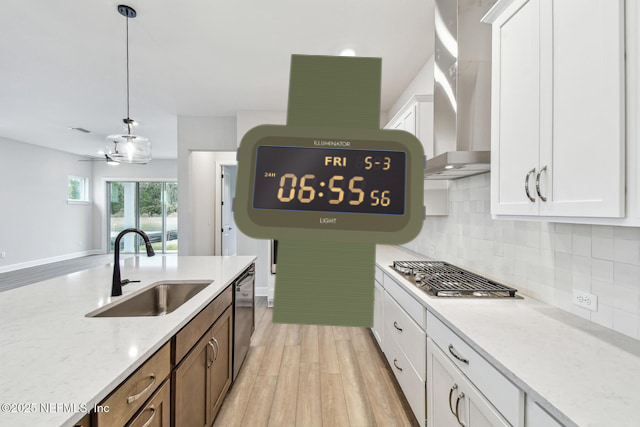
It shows {"hour": 6, "minute": 55, "second": 56}
